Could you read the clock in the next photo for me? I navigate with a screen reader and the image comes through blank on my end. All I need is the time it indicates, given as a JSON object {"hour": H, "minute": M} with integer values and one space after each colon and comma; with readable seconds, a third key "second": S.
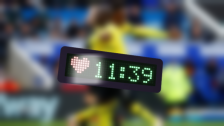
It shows {"hour": 11, "minute": 39}
